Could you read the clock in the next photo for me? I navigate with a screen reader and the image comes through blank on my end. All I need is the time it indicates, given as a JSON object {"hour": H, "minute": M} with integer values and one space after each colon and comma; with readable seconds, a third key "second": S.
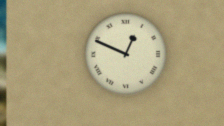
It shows {"hour": 12, "minute": 49}
